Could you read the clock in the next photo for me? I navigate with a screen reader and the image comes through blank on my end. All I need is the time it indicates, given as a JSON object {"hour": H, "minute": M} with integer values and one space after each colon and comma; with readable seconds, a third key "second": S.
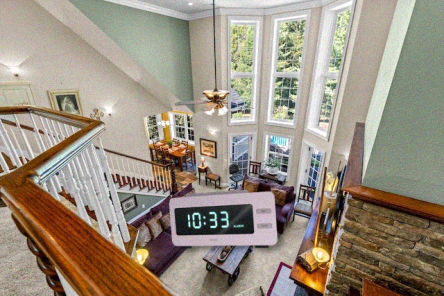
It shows {"hour": 10, "minute": 33}
